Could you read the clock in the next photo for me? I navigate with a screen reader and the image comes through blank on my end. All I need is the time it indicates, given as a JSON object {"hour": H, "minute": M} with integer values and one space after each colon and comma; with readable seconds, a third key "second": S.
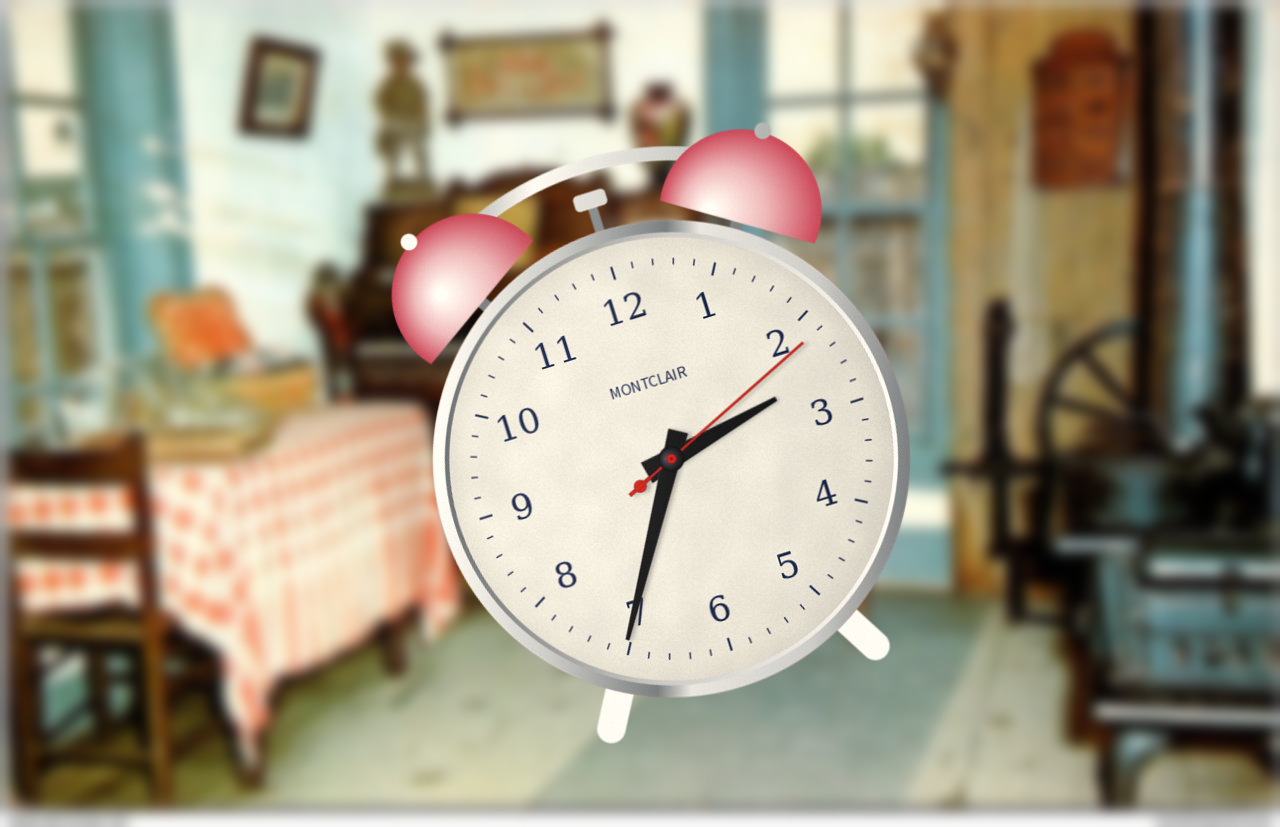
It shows {"hour": 2, "minute": 35, "second": 11}
